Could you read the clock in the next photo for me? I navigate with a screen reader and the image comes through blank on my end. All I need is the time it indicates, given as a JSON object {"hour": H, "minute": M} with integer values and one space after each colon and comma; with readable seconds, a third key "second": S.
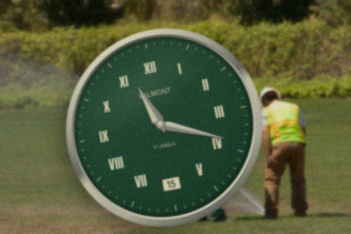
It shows {"hour": 11, "minute": 19}
